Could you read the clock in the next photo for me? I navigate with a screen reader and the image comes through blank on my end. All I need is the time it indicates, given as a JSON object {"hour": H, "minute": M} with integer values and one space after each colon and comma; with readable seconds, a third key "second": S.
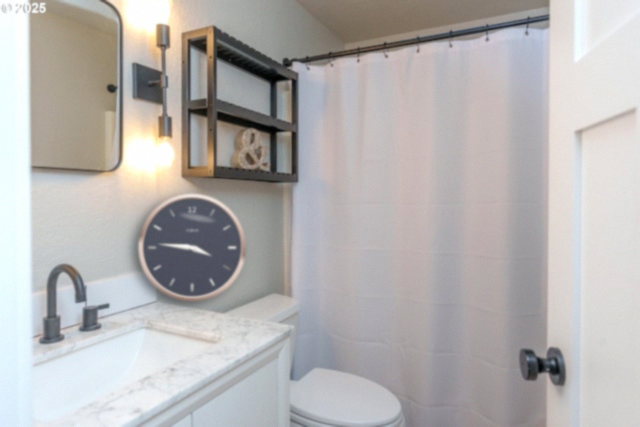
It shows {"hour": 3, "minute": 46}
